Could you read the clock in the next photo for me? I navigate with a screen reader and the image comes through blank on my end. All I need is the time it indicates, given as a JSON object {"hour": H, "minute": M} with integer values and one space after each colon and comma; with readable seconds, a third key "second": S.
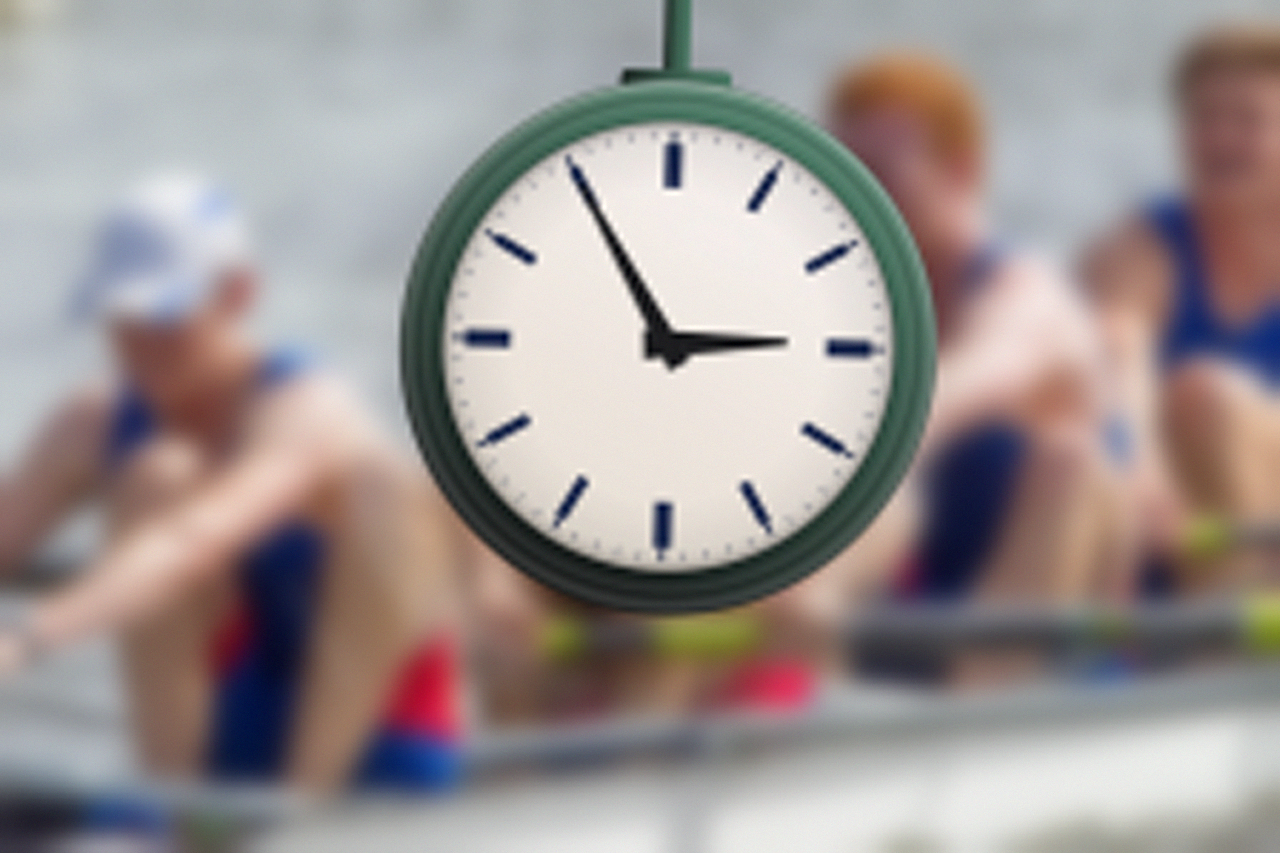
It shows {"hour": 2, "minute": 55}
